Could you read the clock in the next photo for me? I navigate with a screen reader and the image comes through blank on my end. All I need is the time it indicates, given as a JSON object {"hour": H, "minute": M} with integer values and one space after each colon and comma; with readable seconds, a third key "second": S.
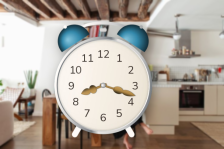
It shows {"hour": 8, "minute": 18}
